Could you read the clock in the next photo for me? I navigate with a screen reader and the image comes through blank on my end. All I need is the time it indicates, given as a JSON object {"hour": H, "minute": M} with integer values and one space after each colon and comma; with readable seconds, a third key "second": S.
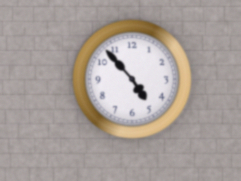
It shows {"hour": 4, "minute": 53}
